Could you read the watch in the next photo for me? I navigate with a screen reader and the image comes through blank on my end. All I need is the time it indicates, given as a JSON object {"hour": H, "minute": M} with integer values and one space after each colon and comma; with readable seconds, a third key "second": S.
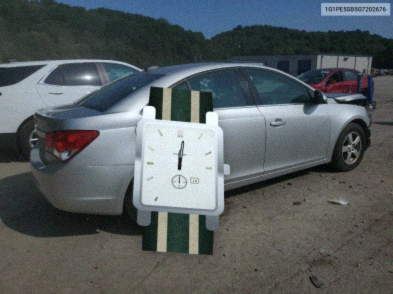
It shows {"hour": 12, "minute": 1}
